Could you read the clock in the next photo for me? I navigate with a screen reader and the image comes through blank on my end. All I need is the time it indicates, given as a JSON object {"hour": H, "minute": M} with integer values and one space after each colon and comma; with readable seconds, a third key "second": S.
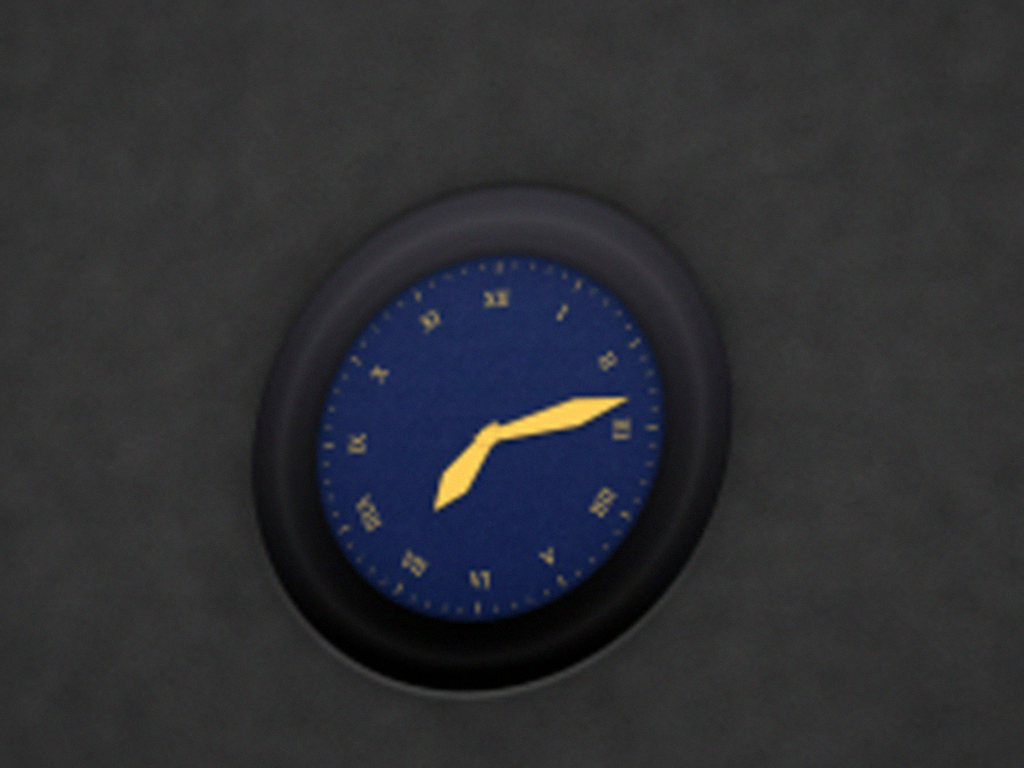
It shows {"hour": 7, "minute": 13}
